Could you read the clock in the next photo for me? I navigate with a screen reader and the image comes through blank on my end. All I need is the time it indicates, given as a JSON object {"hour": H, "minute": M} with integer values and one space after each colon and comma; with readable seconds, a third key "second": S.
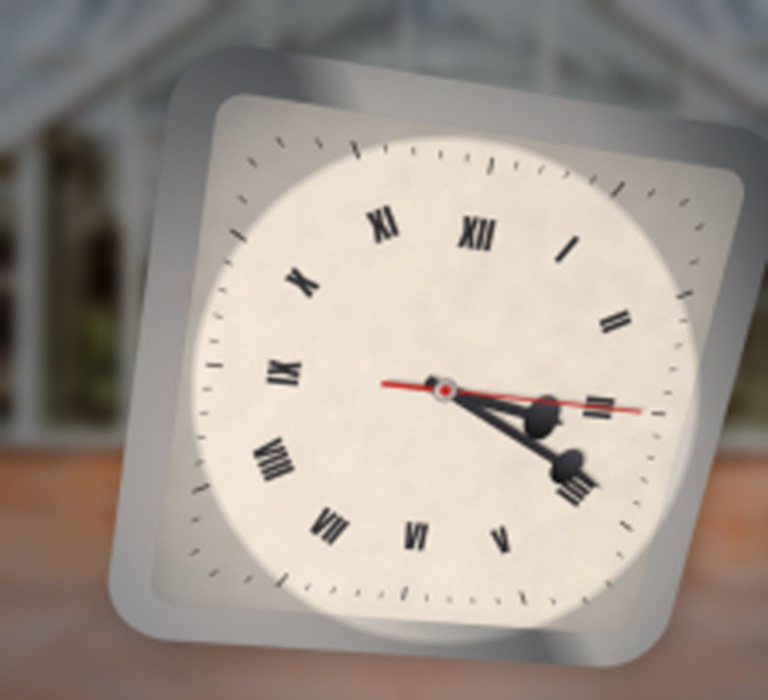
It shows {"hour": 3, "minute": 19, "second": 15}
